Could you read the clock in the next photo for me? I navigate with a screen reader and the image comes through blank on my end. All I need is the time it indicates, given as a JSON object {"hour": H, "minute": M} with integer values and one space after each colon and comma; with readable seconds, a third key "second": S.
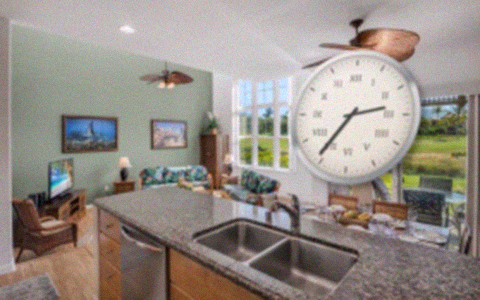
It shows {"hour": 2, "minute": 36}
